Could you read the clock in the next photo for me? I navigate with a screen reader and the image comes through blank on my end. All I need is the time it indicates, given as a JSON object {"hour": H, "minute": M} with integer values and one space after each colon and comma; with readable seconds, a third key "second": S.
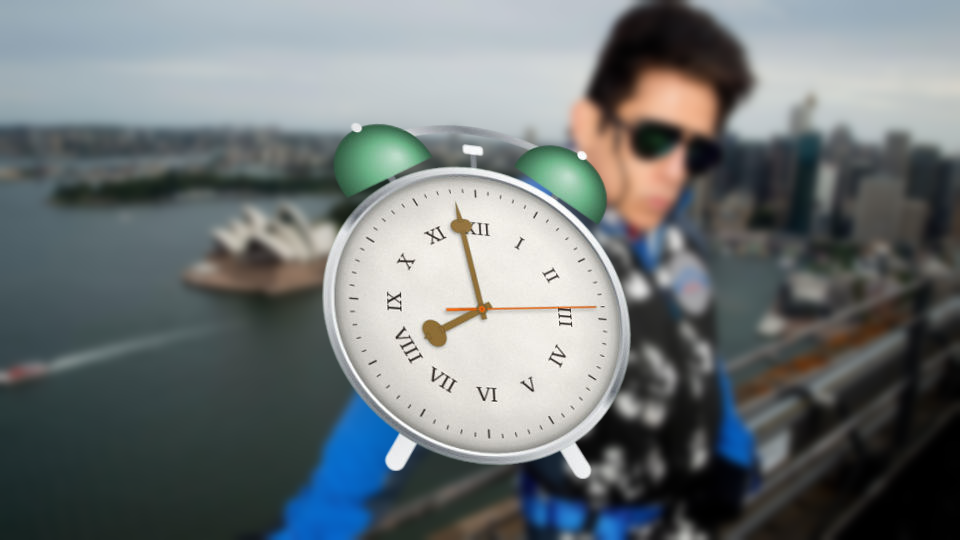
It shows {"hour": 7, "minute": 58, "second": 14}
